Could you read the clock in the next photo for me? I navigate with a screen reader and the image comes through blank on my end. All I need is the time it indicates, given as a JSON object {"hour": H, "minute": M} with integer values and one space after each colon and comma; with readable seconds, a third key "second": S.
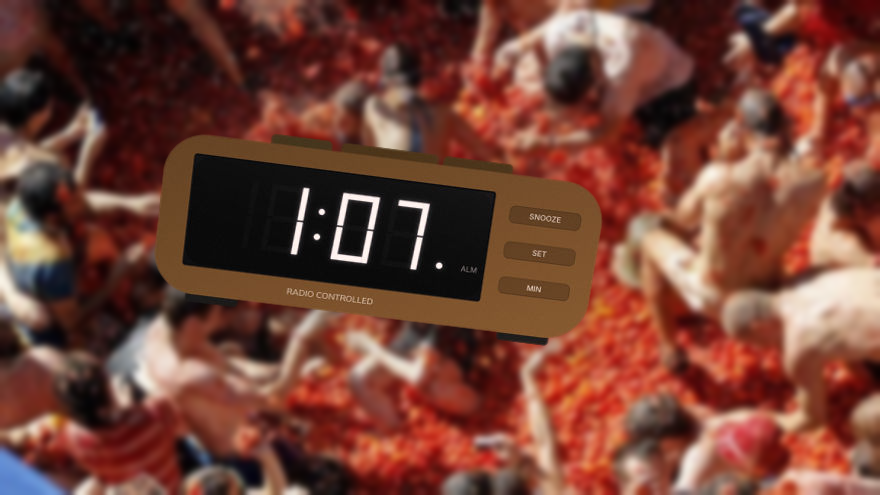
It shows {"hour": 1, "minute": 7}
